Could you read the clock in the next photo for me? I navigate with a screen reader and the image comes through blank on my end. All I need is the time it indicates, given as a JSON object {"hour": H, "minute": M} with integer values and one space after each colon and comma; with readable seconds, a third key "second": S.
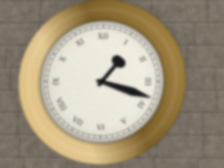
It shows {"hour": 1, "minute": 18}
